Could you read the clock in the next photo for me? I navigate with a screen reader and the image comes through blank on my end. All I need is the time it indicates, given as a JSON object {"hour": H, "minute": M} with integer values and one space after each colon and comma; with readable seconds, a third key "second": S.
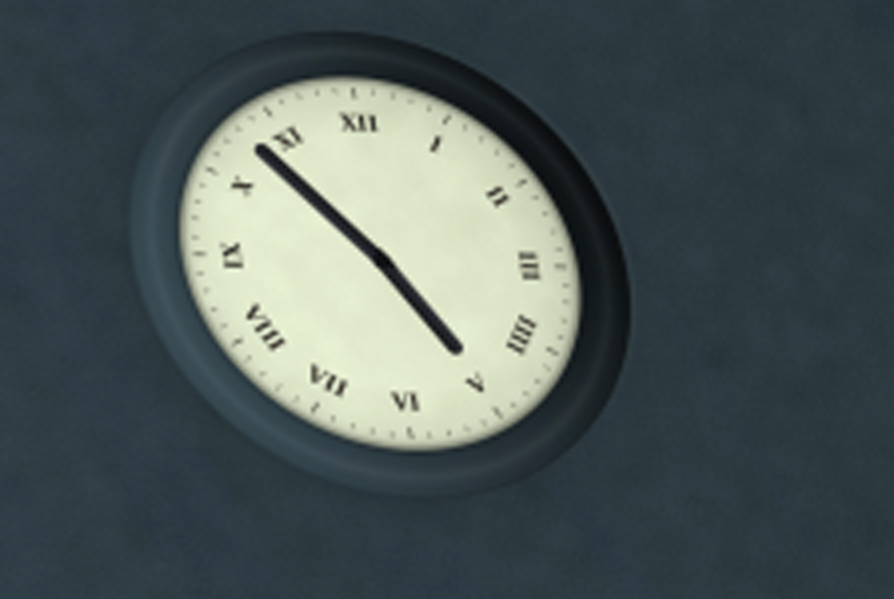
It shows {"hour": 4, "minute": 53}
